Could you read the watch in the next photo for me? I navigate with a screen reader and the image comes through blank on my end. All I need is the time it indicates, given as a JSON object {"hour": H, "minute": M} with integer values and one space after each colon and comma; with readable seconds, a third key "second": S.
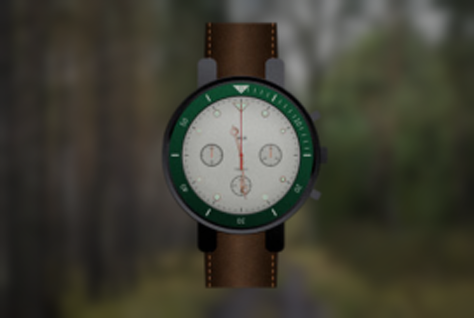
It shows {"hour": 11, "minute": 29}
